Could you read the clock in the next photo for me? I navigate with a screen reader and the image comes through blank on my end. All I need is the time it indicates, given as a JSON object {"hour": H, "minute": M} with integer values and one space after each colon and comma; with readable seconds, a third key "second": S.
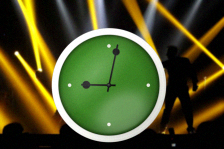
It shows {"hour": 9, "minute": 2}
